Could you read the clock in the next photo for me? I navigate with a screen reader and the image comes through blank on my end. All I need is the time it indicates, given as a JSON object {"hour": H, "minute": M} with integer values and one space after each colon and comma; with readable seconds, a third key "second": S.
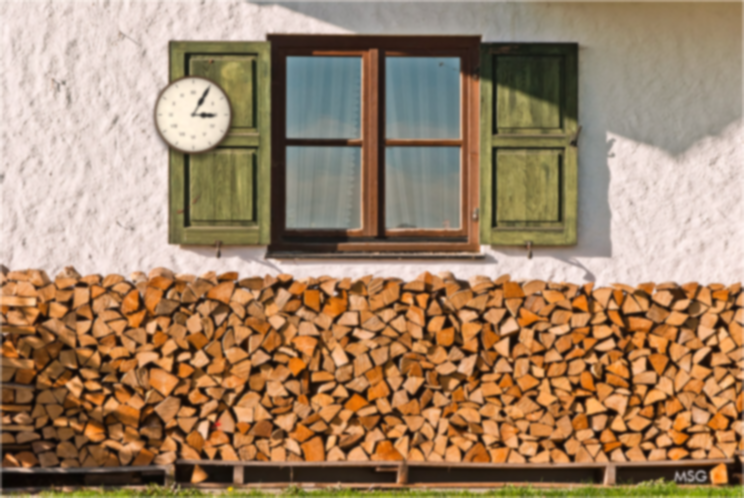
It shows {"hour": 3, "minute": 5}
